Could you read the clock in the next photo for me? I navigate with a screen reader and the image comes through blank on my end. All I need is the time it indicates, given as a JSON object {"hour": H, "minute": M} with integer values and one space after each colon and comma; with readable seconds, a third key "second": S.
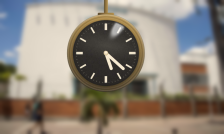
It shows {"hour": 5, "minute": 22}
